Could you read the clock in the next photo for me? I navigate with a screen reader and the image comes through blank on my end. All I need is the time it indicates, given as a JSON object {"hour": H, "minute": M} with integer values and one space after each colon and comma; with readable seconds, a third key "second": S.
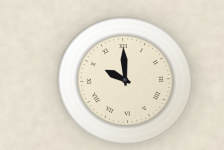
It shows {"hour": 10, "minute": 0}
